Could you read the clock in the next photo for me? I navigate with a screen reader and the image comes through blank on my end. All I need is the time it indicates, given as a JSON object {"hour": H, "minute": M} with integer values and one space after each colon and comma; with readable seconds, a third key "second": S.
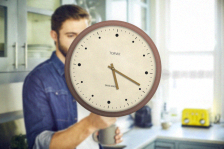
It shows {"hour": 5, "minute": 19}
